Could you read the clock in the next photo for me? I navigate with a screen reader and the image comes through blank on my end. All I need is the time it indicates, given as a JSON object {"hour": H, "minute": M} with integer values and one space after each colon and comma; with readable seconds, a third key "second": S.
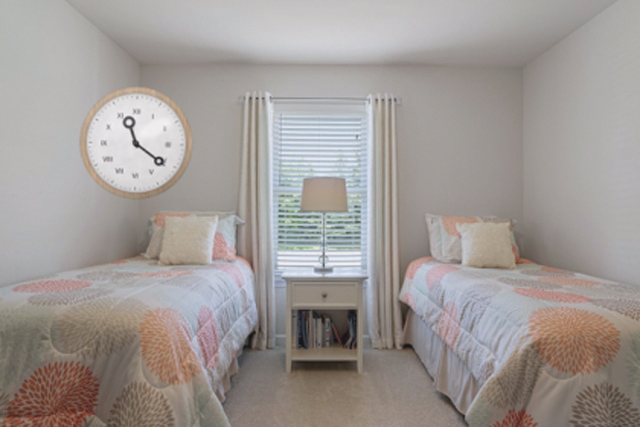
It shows {"hour": 11, "minute": 21}
